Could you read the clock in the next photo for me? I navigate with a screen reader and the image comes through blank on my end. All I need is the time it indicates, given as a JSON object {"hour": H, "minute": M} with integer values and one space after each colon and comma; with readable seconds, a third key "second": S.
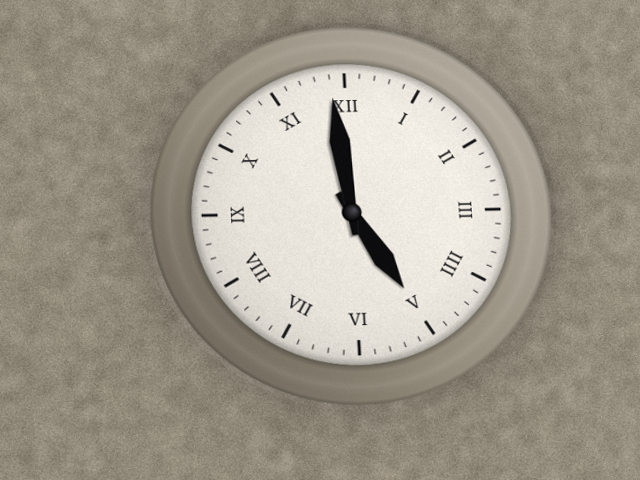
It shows {"hour": 4, "minute": 59}
